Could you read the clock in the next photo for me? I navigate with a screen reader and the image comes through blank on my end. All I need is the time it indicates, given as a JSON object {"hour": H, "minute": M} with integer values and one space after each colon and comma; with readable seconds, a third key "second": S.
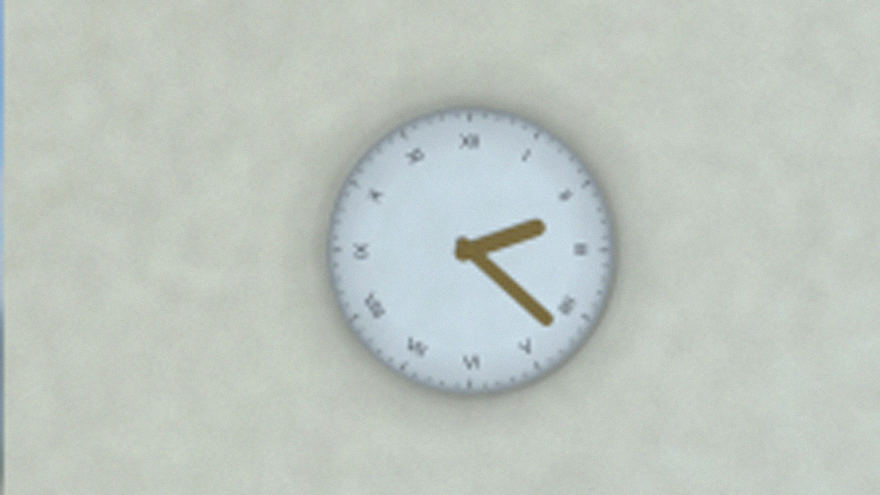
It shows {"hour": 2, "minute": 22}
